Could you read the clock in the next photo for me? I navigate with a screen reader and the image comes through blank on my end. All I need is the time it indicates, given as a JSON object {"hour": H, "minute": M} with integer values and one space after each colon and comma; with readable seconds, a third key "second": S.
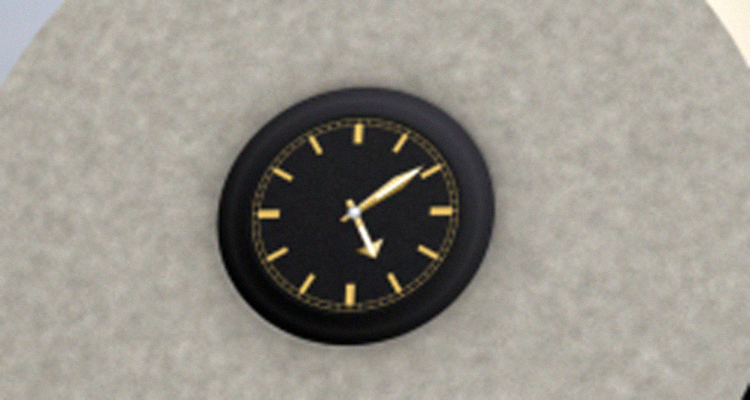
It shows {"hour": 5, "minute": 9}
